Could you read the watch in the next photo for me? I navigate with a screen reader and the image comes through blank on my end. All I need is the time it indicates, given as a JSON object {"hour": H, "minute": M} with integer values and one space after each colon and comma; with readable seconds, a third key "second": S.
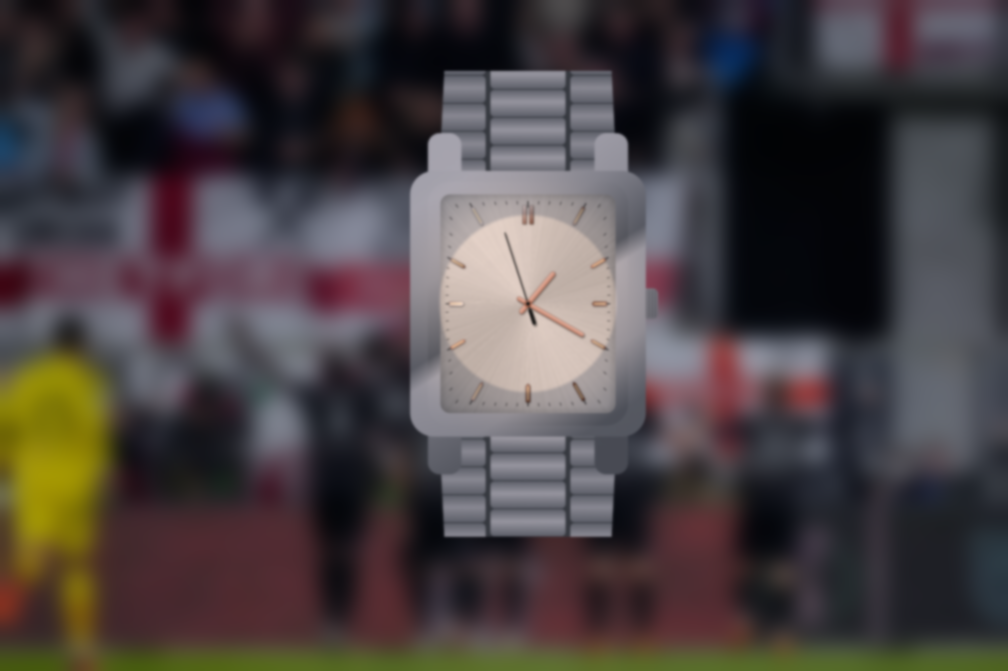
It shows {"hour": 1, "minute": 19, "second": 57}
